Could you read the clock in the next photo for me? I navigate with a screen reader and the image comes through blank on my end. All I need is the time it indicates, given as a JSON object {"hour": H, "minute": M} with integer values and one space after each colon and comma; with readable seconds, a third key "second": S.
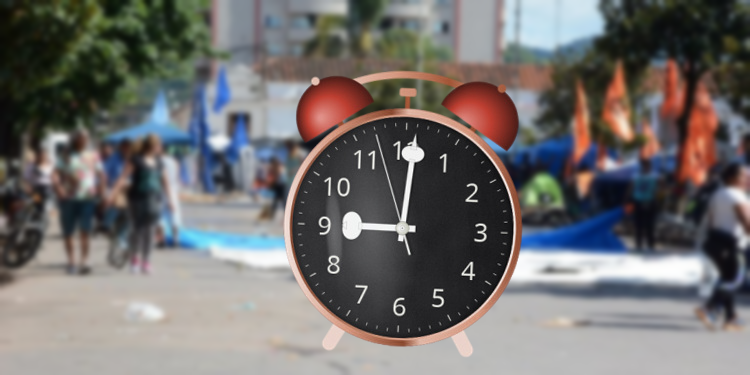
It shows {"hour": 9, "minute": 0, "second": 57}
